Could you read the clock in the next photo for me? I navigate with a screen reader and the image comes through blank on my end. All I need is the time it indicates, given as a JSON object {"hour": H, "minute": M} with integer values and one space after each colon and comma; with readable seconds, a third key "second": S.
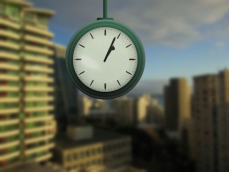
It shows {"hour": 1, "minute": 4}
